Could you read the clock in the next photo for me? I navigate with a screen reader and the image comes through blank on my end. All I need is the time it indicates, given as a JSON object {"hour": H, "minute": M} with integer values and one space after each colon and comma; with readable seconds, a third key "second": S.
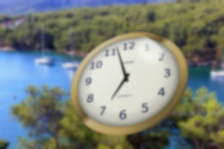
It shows {"hour": 6, "minute": 57}
